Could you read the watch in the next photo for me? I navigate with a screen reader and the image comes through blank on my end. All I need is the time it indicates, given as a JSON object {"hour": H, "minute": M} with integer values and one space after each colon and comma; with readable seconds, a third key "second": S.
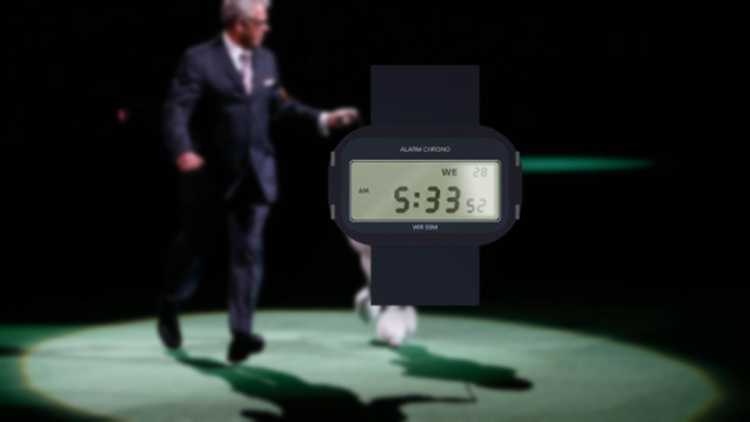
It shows {"hour": 5, "minute": 33, "second": 52}
